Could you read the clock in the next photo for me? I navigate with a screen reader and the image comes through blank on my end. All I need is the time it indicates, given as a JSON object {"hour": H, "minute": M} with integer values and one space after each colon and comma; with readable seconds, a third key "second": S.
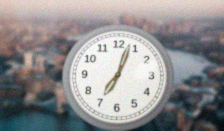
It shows {"hour": 7, "minute": 3}
